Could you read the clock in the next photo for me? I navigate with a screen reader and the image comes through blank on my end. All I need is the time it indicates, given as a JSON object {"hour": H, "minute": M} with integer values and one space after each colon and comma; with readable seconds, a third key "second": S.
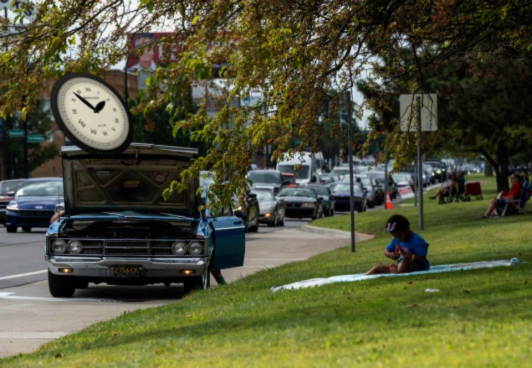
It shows {"hour": 1, "minute": 53}
